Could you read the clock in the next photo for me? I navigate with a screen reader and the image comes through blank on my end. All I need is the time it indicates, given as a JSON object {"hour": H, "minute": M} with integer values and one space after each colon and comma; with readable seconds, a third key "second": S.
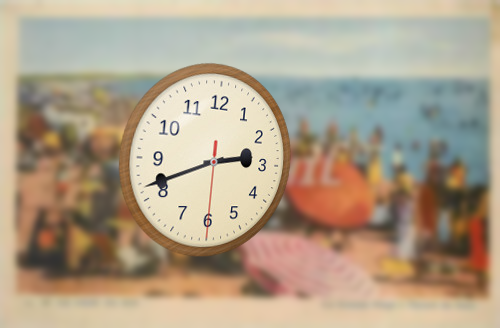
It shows {"hour": 2, "minute": 41, "second": 30}
